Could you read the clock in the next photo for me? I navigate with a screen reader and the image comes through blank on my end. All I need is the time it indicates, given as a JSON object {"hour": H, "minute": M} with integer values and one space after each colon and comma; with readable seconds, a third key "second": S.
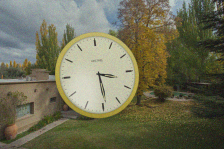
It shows {"hour": 3, "minute": 29}
